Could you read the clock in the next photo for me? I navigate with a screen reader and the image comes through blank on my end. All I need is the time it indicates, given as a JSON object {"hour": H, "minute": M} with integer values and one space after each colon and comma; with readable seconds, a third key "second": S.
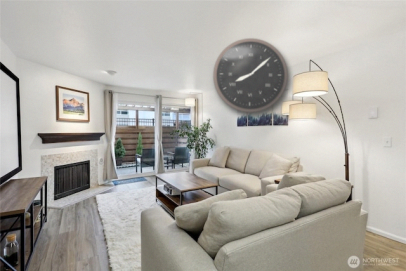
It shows {"hour": 8, "minute": 8}
